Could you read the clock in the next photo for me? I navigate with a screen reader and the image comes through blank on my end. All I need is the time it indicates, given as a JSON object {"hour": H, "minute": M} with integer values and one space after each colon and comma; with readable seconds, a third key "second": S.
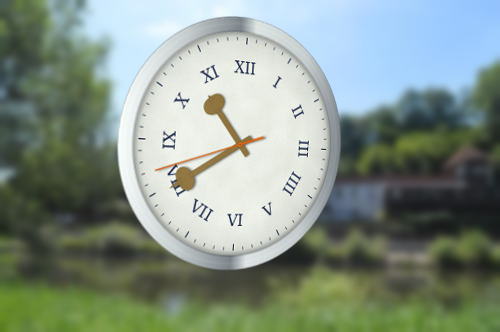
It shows {"hour": 10, "minute": 39, "second": 42}
